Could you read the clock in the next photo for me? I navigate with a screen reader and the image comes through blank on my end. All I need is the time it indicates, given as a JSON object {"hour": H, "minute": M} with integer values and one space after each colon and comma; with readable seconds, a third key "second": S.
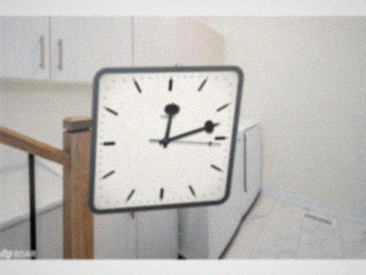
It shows {"hour": 12, "minute": 12, "second": 16}
